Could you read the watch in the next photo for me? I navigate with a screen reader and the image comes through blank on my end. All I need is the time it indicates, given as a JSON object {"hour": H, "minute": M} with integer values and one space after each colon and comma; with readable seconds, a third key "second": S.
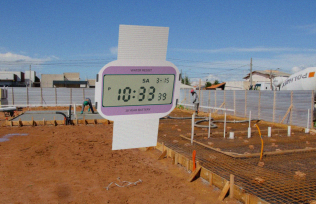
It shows {"hour": 10, "minute": 33, "second": 39}
